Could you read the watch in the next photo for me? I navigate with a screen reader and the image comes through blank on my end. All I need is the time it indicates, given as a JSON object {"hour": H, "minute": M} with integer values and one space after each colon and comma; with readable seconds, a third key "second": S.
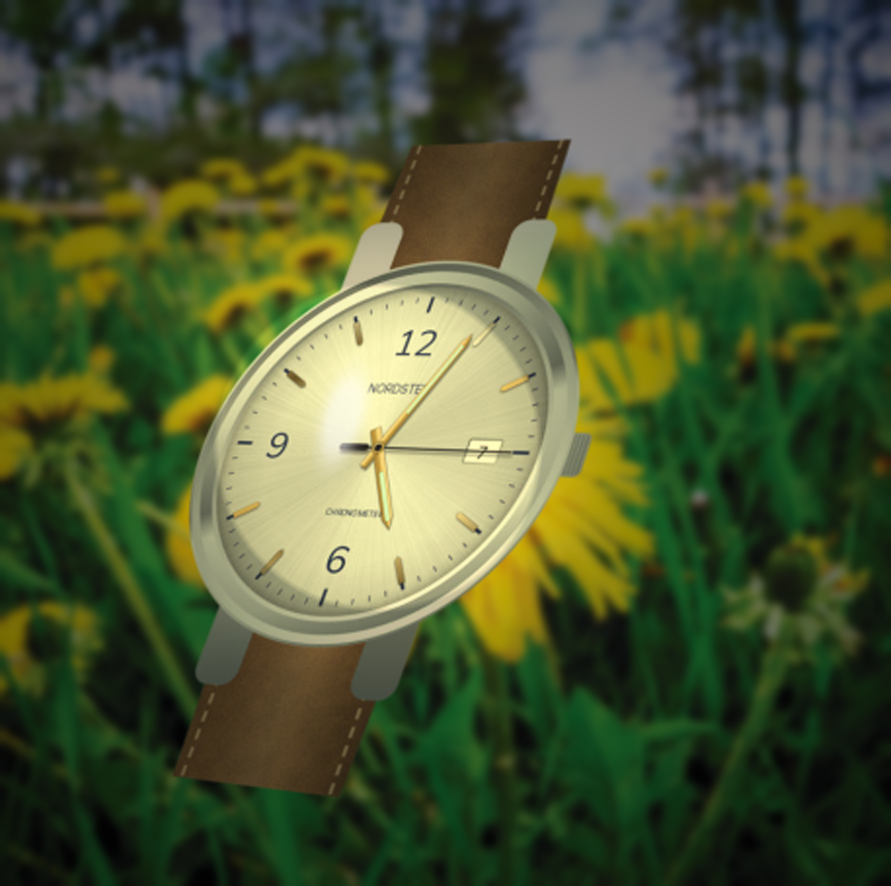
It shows {"hour": 5, "minute": 4, "second": 15}
